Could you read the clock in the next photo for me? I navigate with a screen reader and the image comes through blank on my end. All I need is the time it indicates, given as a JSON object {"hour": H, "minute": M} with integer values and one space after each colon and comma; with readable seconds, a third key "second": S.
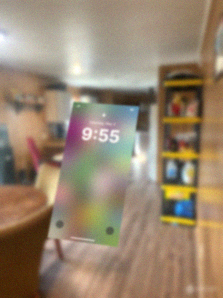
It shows {"hour": 9, "minute": 55}
